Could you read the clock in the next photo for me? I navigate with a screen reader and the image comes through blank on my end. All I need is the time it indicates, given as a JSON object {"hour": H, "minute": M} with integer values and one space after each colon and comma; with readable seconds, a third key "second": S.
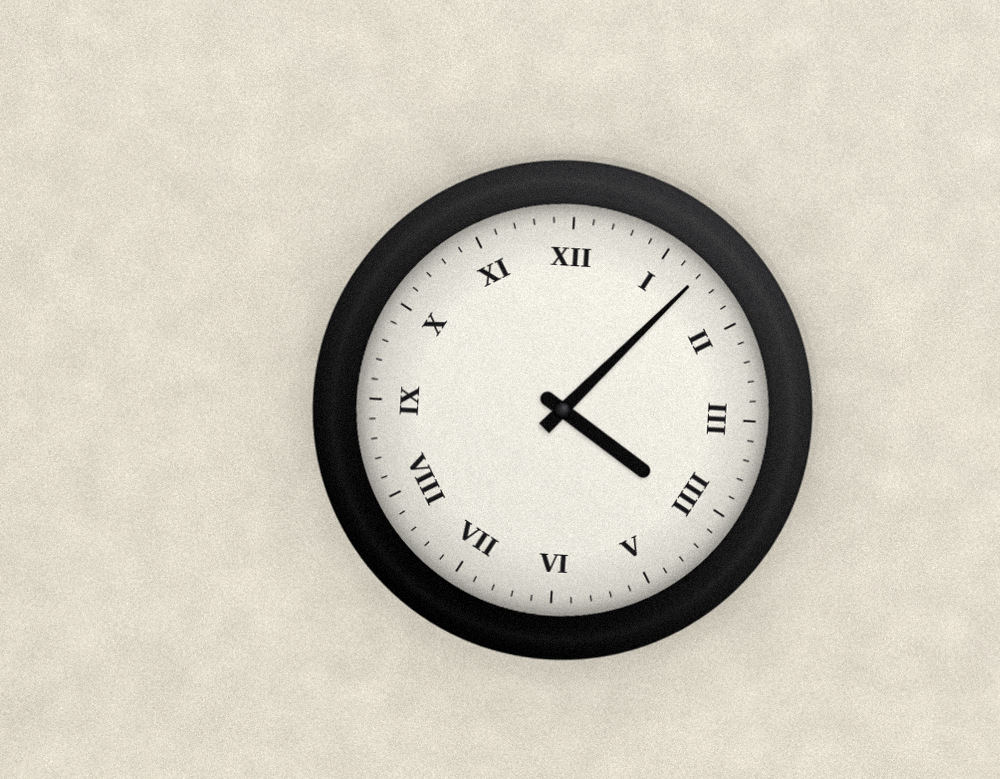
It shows {"hour": 4, "minute": 7}
